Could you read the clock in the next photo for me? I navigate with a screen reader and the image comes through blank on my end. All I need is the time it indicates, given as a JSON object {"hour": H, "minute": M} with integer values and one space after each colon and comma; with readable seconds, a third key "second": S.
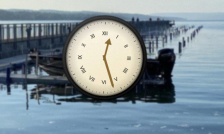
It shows {"hour": 12, "minute": 27}
